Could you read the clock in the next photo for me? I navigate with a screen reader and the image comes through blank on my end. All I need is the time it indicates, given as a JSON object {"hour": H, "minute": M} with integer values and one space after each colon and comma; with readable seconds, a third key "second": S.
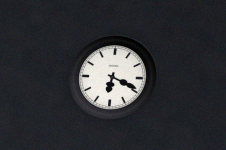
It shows {"hour": 6, "minute": 19}
